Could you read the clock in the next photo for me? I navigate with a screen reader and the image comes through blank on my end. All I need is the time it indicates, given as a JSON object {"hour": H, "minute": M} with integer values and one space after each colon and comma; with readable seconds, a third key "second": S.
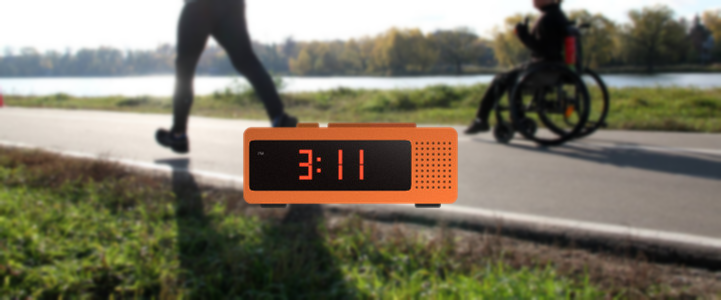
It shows {"hour": 3, "minute": 11}
